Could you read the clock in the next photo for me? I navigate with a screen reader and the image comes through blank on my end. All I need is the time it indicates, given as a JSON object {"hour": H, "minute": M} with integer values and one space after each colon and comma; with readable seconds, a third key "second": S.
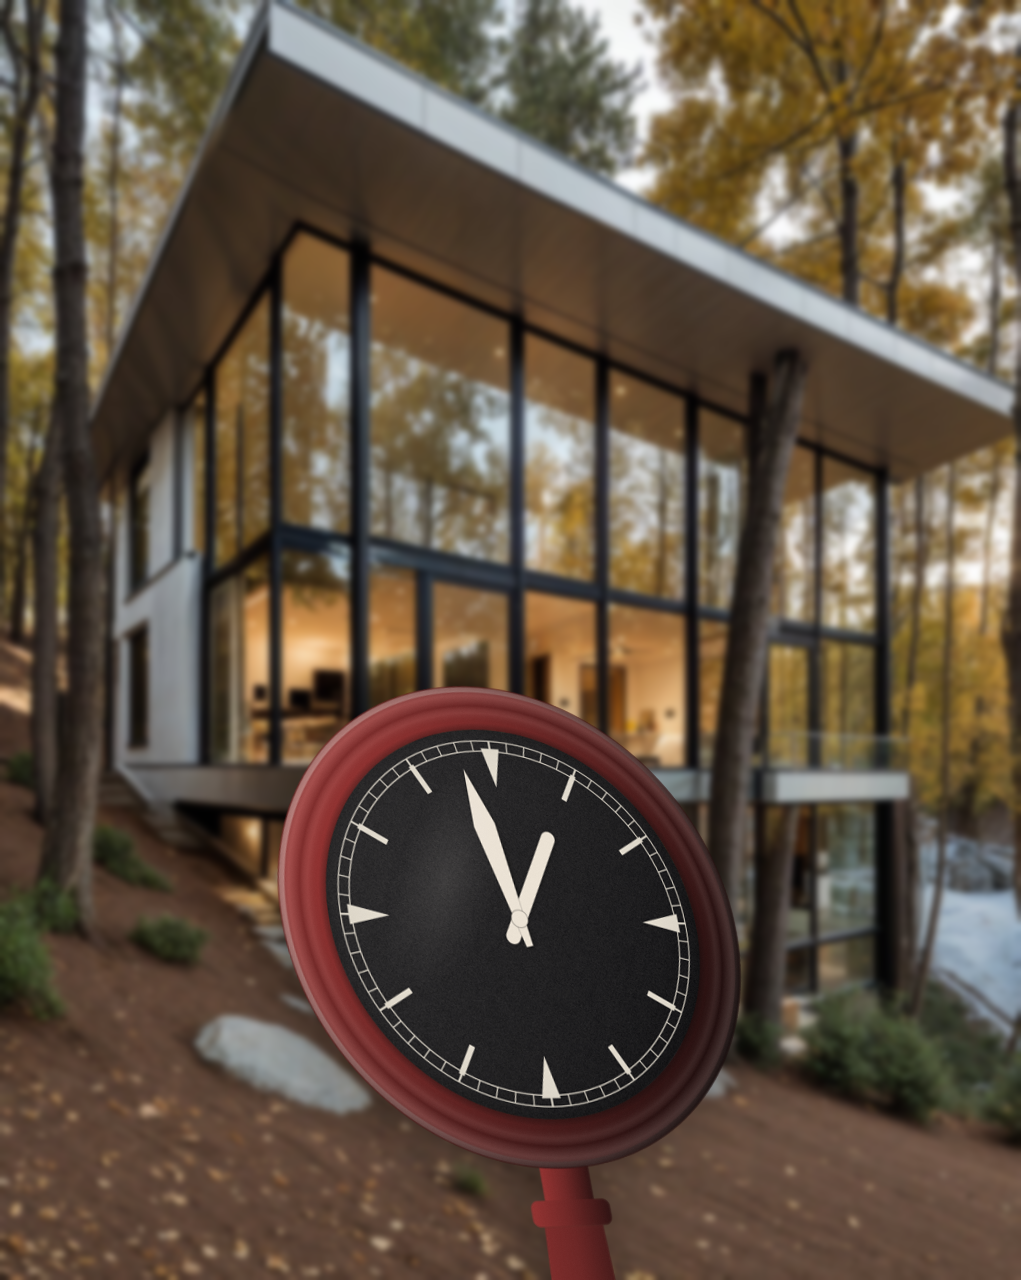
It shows {"hour": 12, "minute": 58}
